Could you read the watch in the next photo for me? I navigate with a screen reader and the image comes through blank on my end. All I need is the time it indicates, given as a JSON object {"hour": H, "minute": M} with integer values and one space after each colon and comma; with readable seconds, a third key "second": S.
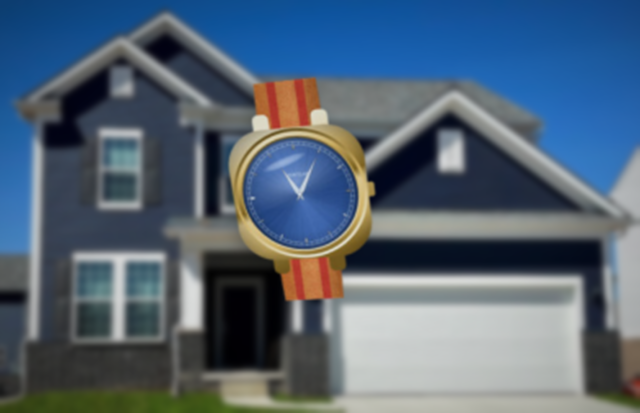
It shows {"hour": 11, "minute": 5}
